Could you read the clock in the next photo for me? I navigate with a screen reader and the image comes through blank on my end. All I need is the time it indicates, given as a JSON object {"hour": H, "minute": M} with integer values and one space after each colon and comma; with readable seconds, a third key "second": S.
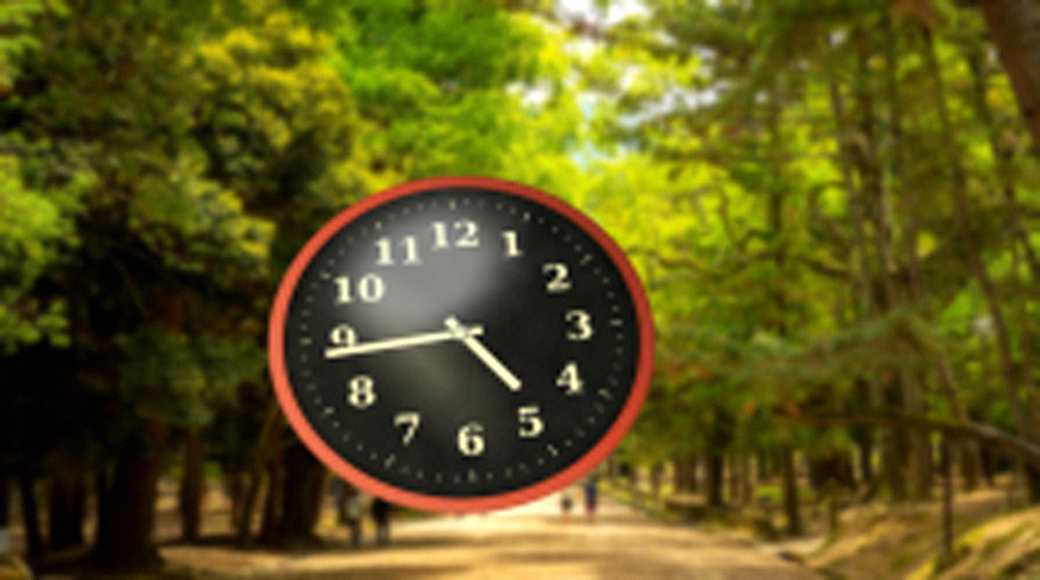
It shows {"hour": 4, "minute": 44}
